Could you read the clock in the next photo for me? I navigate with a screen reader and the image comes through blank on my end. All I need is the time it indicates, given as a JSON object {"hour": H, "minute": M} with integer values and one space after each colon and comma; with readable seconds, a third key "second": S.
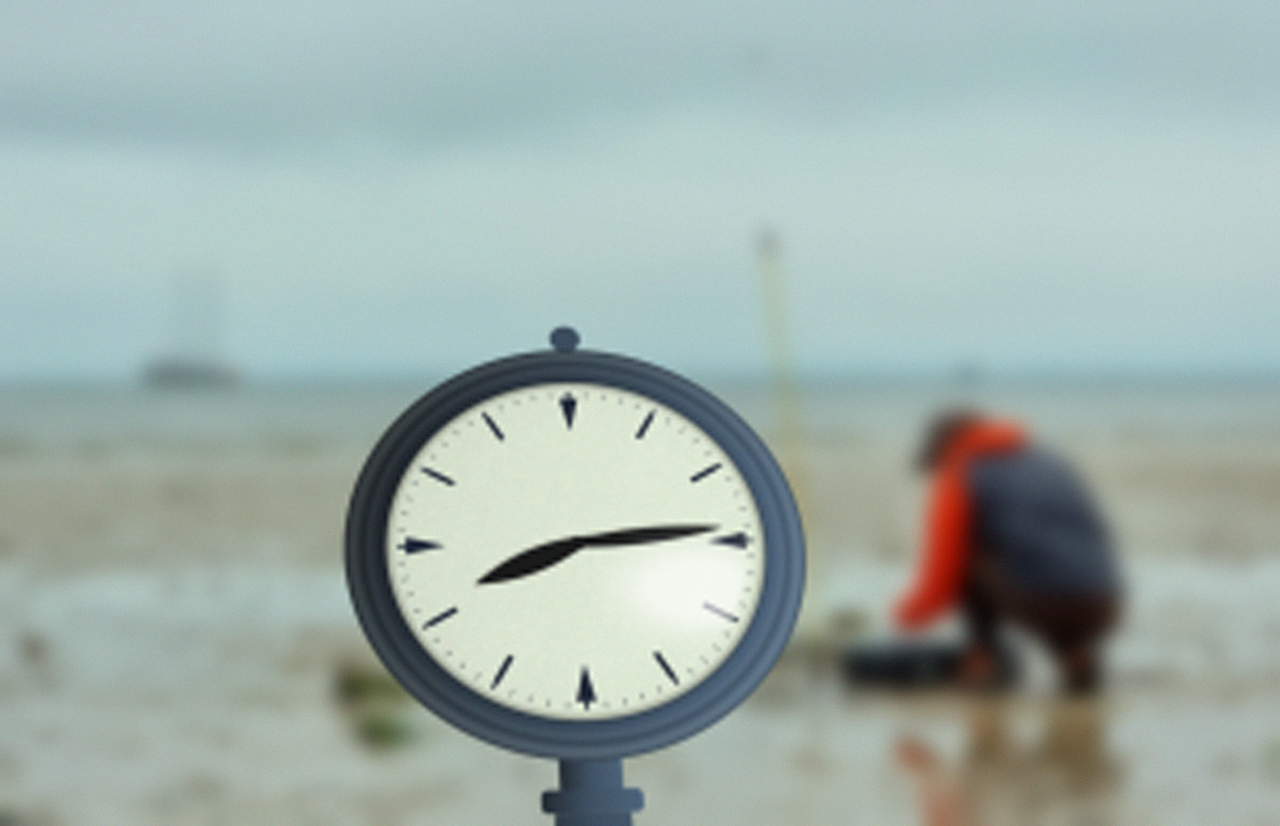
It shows {"hour": 8, "minute": 14}
